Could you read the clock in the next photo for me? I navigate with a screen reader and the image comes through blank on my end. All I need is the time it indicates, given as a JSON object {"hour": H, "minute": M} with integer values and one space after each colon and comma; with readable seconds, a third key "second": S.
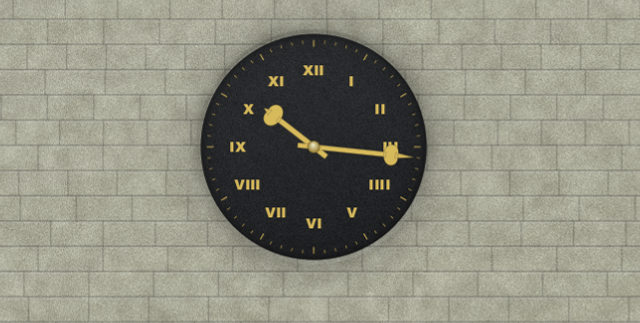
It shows {"hour": 10, "minute": 16}
